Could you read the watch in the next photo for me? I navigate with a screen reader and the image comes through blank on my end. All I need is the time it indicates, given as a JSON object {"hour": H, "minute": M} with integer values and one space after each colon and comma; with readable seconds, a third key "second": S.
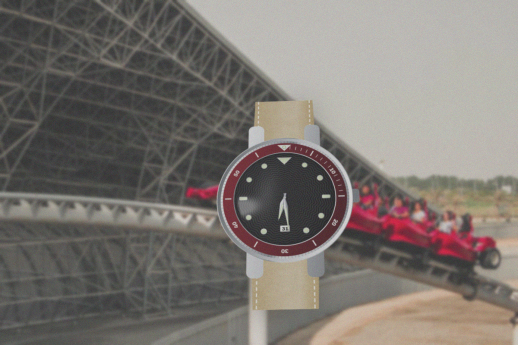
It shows {"hour": 6, "minute": 29}
